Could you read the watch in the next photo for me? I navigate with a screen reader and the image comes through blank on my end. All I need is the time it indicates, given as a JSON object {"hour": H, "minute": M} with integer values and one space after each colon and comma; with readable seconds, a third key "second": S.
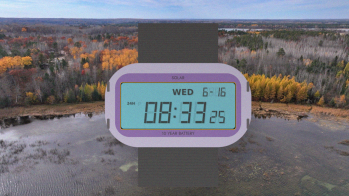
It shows {"hour": 8, "minute": 33, "second": 25}
